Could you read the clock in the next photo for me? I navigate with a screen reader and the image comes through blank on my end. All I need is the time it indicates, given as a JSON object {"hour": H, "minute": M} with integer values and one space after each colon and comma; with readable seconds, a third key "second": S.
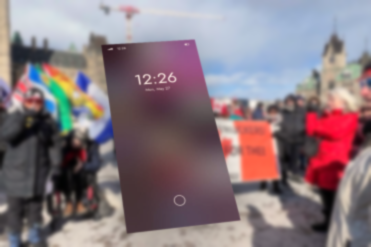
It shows {"hour": 12, "minute": 26}
